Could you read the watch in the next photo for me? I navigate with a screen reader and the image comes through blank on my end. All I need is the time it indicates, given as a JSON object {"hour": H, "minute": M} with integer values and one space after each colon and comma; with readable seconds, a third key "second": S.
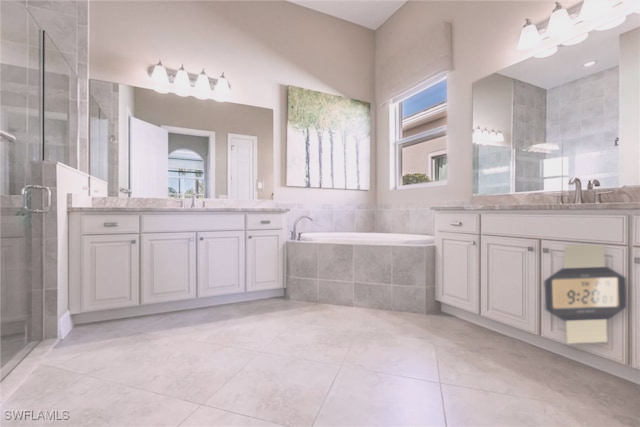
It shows {"hour": 9, "minute": 20}
